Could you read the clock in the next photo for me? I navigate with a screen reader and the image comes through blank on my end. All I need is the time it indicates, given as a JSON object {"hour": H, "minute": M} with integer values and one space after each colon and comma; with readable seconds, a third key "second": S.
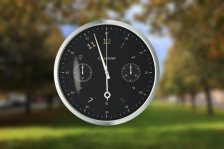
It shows {"hour": 5, "minute": 57}
